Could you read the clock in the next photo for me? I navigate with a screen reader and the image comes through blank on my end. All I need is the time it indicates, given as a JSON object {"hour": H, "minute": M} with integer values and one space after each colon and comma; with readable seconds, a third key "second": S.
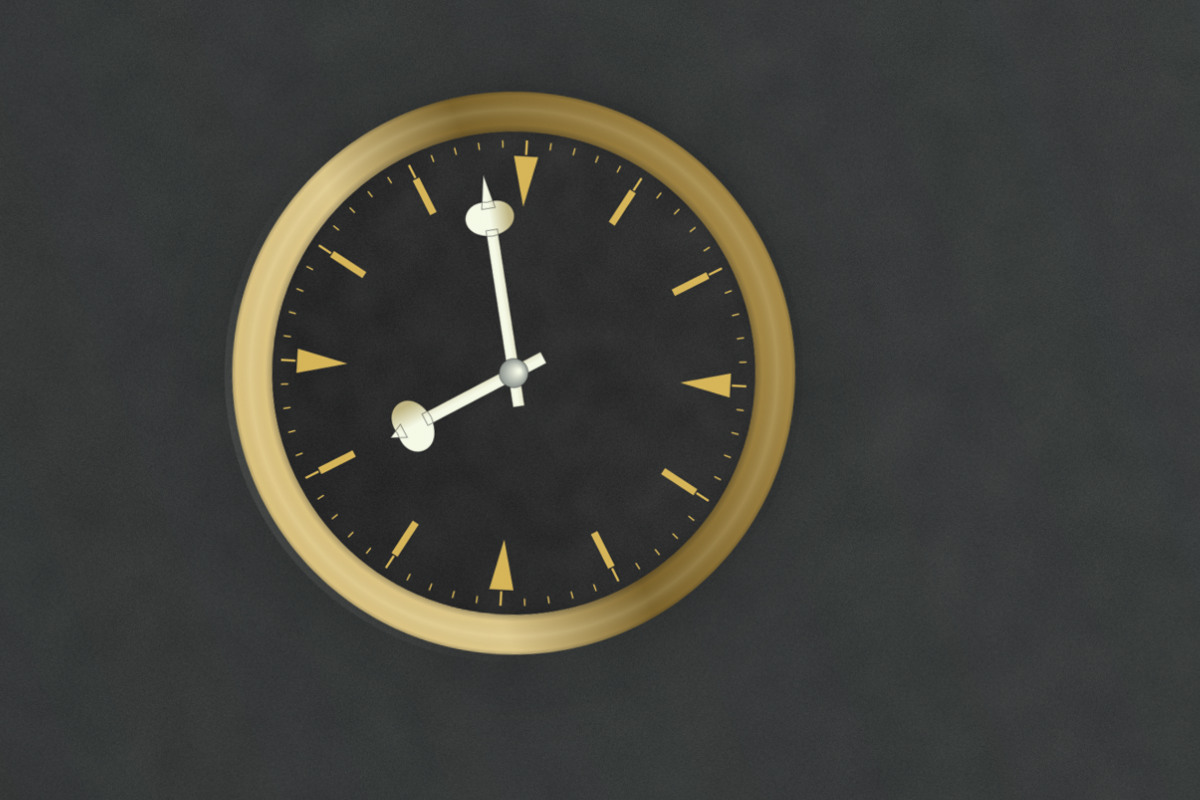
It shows {"hour": 7, "minute": 58}
